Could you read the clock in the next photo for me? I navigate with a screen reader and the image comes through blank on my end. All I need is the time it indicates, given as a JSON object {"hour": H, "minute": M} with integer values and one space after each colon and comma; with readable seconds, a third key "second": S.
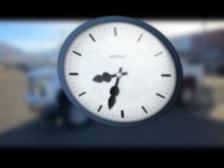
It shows {"hour": 8, "minute": 33}
